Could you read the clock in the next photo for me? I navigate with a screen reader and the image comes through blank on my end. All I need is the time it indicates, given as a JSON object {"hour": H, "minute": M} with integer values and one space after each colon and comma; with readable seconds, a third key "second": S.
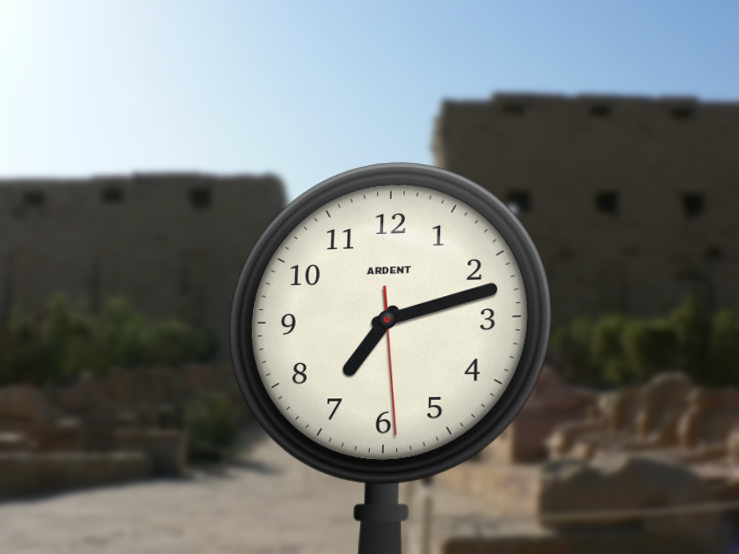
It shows {"hour": 7, "minute": 12, "second": 29}
